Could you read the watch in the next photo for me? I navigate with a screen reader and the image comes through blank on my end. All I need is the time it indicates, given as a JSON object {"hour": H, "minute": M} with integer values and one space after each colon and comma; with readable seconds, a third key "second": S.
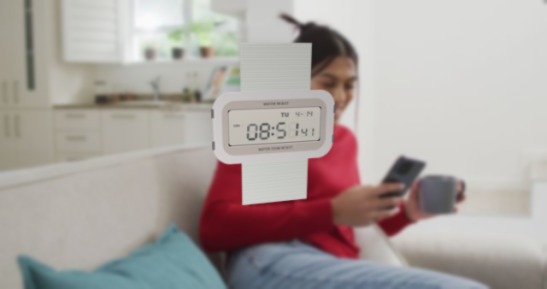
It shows {"hour": 8, "minute": 51, "second": 41}
